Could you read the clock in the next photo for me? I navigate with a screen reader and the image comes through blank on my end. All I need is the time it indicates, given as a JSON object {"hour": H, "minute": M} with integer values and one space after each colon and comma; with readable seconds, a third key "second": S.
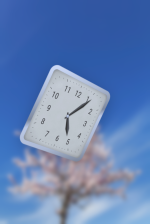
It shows {"hour": 5, "minute": 6}
